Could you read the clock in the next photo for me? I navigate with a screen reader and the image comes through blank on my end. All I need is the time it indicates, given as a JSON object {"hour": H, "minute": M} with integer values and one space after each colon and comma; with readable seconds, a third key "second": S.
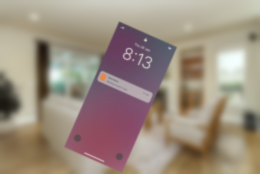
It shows {"hour": 8, "minute": 13}
